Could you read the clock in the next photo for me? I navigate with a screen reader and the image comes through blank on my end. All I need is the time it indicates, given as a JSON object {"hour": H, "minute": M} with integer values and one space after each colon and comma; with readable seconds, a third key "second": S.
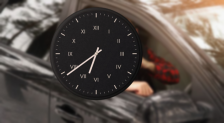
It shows {"hour": 6, "minute": 39}
